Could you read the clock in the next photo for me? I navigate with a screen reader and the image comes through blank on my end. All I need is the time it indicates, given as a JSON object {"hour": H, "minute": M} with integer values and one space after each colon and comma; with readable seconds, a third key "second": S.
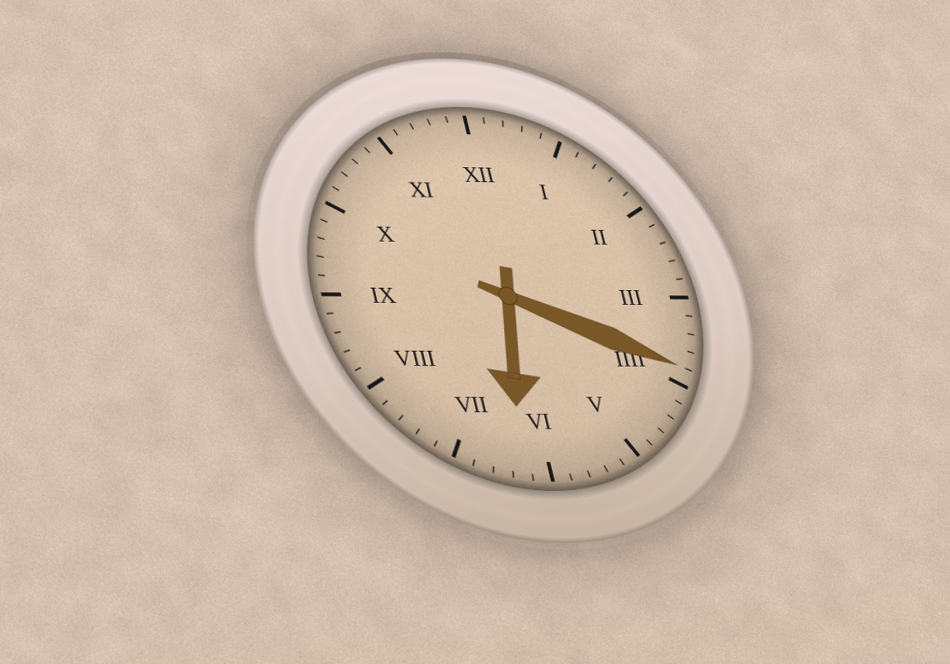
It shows {"hour": 6, "minute": 19}
